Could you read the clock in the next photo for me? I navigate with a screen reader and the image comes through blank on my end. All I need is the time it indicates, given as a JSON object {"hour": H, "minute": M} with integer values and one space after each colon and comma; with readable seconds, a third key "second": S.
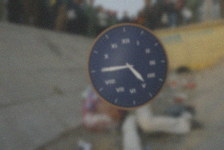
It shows {"hour": 4, "minute": 45}
